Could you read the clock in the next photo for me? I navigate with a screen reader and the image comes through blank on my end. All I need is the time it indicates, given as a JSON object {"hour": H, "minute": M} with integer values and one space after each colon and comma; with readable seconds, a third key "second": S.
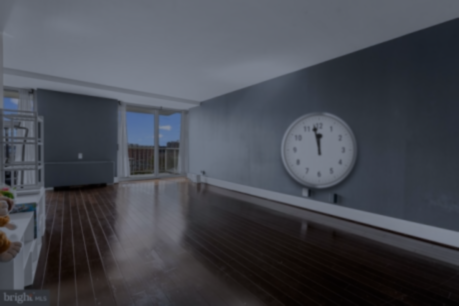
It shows {"hour": 11, "minute": 58}
